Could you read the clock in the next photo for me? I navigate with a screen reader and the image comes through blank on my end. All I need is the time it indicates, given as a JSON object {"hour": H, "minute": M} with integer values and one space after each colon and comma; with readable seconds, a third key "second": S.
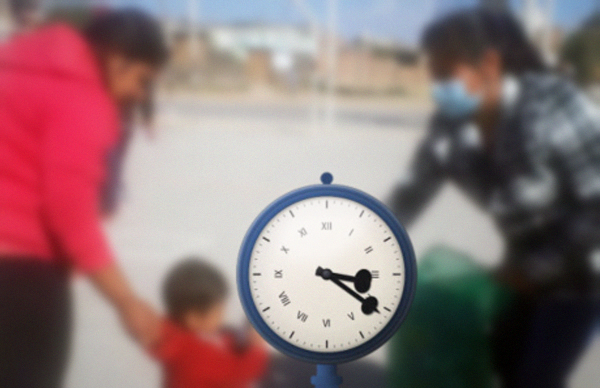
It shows {"hour": 3, "minute": 21}
